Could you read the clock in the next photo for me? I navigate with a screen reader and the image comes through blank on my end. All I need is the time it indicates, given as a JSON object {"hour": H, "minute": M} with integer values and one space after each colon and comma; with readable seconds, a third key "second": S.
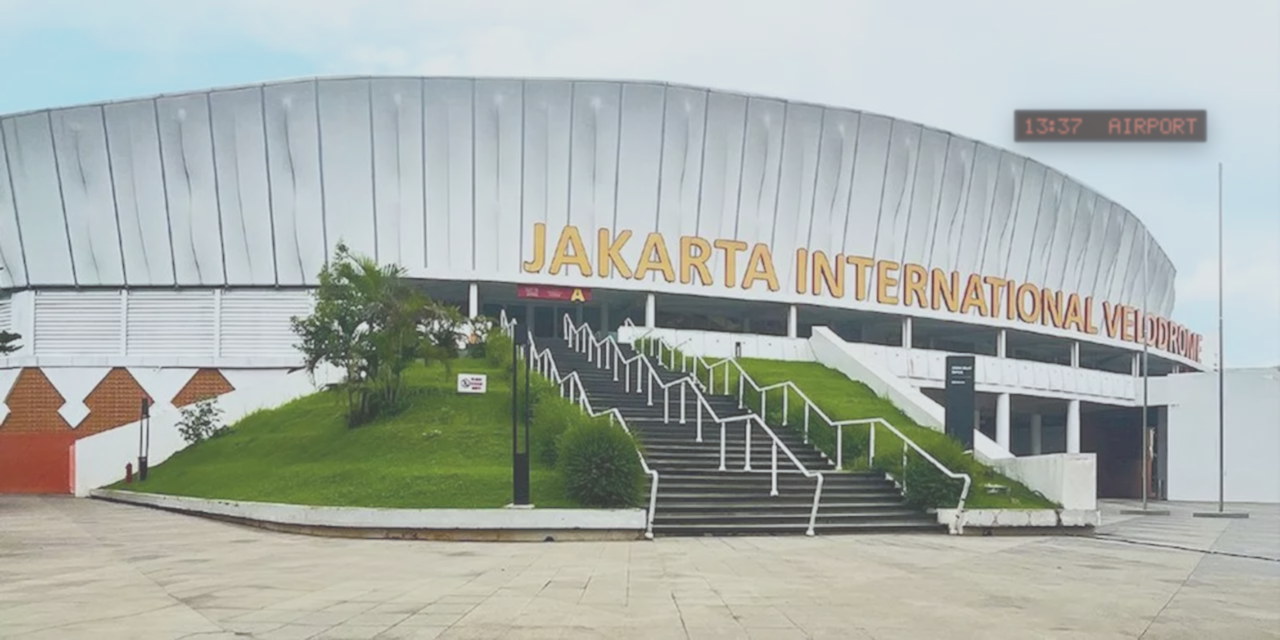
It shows {"hour": 13, "minute": 37}
